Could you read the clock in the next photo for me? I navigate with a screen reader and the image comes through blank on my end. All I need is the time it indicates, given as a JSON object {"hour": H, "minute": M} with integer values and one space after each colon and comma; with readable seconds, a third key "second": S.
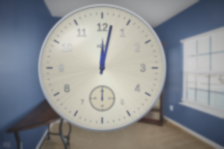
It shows {"hour": 12, "minute": 2}
